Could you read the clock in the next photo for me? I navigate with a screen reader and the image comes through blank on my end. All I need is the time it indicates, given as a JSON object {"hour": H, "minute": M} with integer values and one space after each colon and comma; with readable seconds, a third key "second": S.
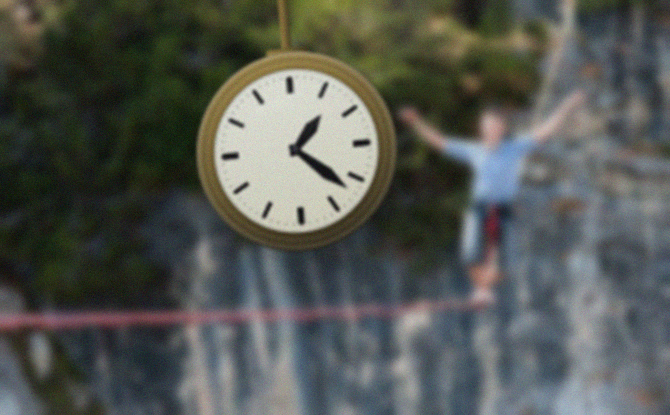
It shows {"hour": 1, "minute": 22}
